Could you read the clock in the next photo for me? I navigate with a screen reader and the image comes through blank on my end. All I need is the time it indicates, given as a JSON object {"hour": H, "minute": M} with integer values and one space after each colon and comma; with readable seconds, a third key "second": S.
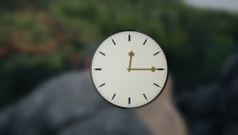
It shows {"hour": 12, "minute": 15}
